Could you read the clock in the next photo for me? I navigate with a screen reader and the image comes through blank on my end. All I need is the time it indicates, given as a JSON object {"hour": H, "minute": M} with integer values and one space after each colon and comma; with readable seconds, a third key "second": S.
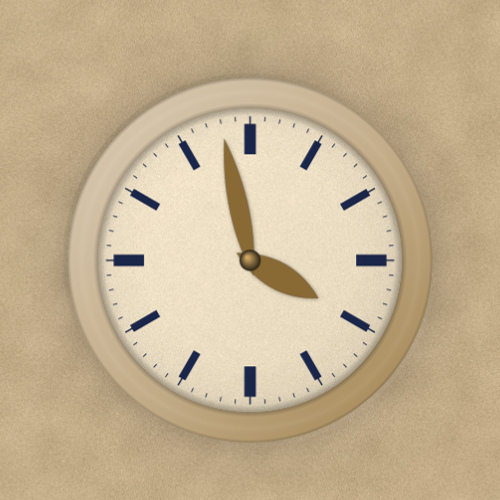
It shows {"hour": 3, "minute": 58}
